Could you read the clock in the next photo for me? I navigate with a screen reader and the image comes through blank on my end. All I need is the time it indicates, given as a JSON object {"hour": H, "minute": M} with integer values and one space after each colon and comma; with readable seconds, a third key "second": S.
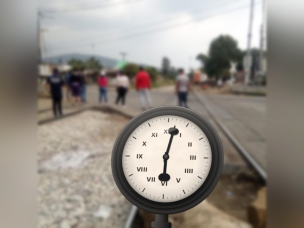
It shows {"hour": 6, "minute": 2}
